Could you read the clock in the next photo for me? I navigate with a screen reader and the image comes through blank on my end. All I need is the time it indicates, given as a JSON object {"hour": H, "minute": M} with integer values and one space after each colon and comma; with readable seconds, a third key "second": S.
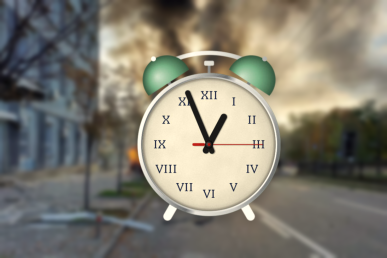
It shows {"hour": 12, "minute": 56, "second": 15}
